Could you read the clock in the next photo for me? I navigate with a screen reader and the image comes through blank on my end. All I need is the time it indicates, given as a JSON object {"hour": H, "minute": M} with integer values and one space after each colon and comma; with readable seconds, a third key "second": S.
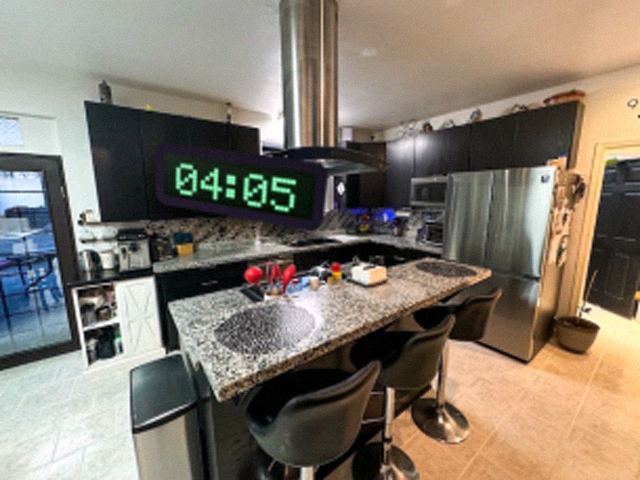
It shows {"hour": 4, "minute": 5}
